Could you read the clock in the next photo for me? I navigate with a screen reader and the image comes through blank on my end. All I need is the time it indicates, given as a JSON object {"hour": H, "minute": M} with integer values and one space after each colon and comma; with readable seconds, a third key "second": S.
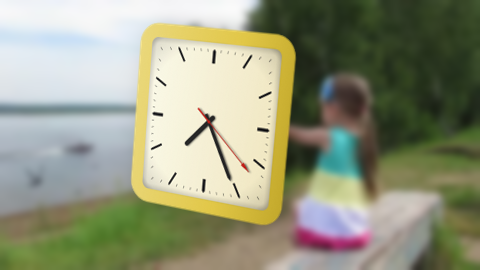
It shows {"hour": 7, "minute": 25, "second": 22}
